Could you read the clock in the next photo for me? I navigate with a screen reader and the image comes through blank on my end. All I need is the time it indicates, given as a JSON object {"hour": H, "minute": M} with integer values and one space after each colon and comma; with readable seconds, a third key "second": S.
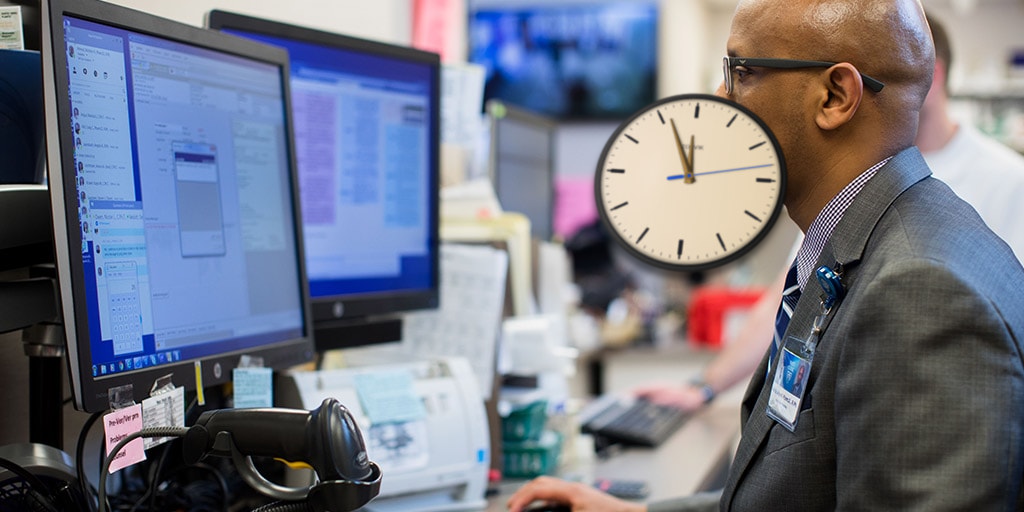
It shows {"hour": 11, "minute": 56, "second": 13}
